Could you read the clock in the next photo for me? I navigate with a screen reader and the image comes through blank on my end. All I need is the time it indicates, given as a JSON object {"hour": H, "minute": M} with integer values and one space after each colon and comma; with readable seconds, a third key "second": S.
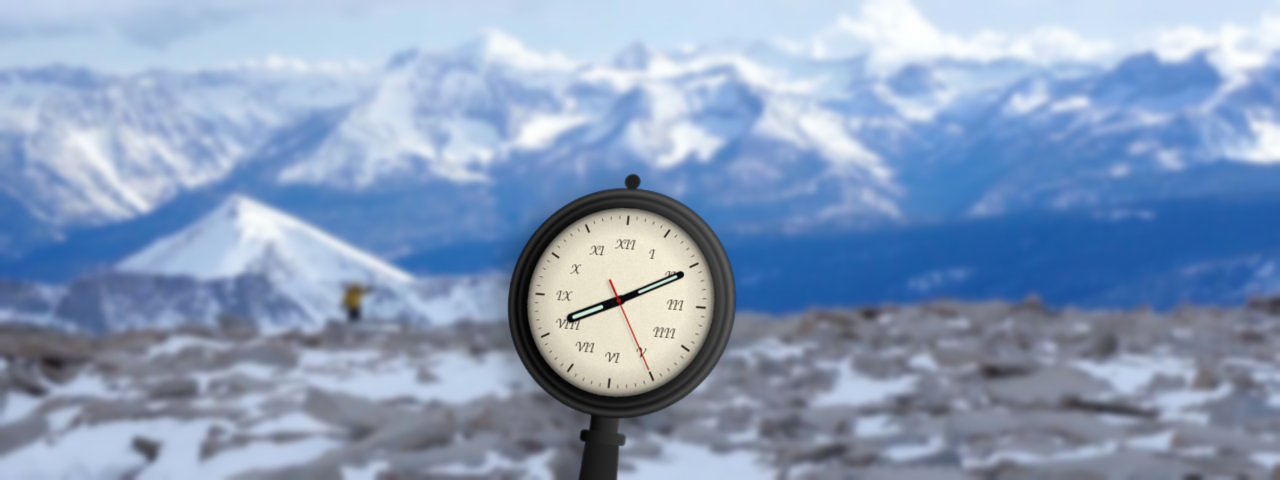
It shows {"hour": 8, "minute": 10, "second": 25}
